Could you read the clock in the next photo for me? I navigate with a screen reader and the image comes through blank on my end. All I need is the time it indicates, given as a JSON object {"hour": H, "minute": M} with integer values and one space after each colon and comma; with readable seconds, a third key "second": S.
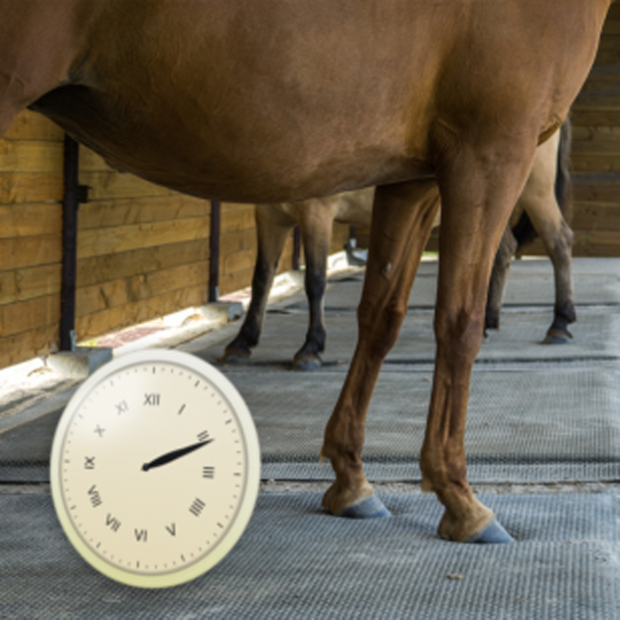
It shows {"hour": 2, "minute": 11}
